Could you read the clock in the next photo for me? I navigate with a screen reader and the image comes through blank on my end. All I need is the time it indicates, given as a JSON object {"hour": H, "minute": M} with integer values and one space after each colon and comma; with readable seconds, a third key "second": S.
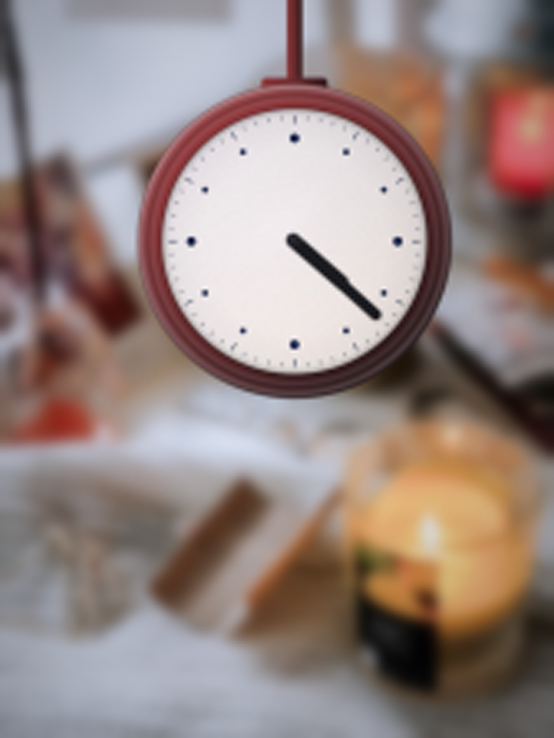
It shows {"hour": 4, "minute": 22}
